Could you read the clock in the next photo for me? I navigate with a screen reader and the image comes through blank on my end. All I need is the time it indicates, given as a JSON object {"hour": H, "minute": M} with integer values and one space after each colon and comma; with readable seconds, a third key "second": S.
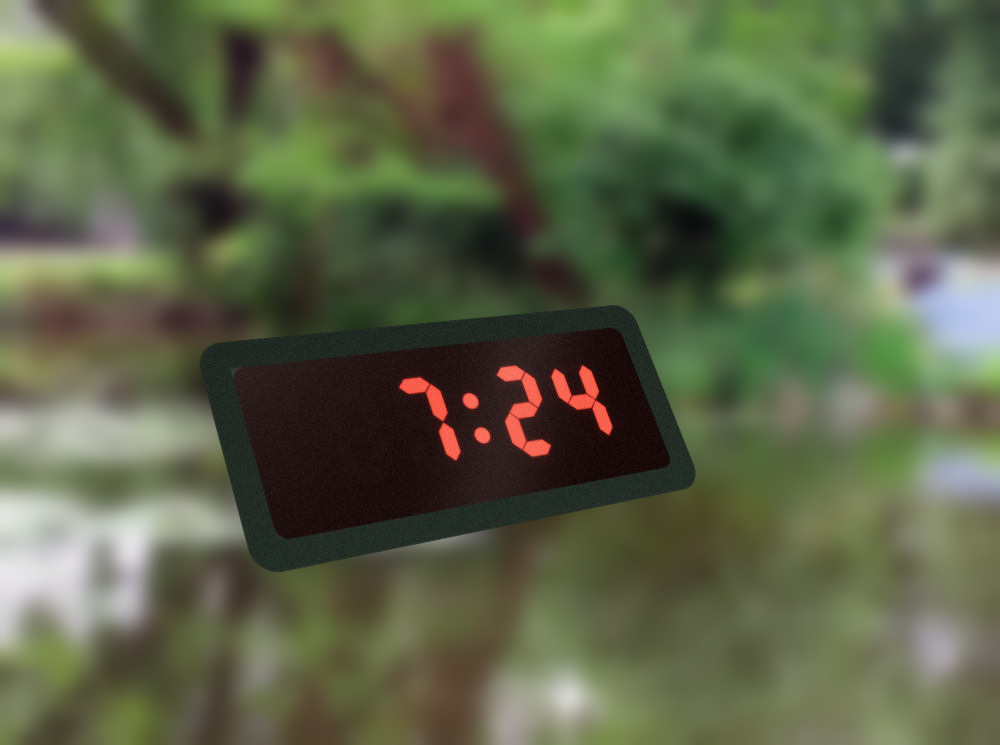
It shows {"hour": 7, "minute": 24}
